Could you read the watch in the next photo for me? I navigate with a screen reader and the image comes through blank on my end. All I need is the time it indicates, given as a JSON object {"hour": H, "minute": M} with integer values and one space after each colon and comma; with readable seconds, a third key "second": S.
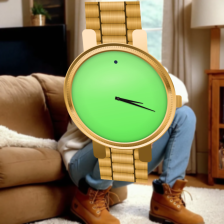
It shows {"hour": 3, "minute": 18}
